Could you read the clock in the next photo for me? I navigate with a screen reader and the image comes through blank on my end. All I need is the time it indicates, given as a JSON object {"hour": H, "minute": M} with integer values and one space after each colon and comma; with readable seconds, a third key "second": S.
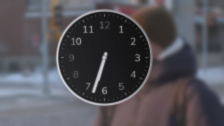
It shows {"hour": 6, "minute": 33}
